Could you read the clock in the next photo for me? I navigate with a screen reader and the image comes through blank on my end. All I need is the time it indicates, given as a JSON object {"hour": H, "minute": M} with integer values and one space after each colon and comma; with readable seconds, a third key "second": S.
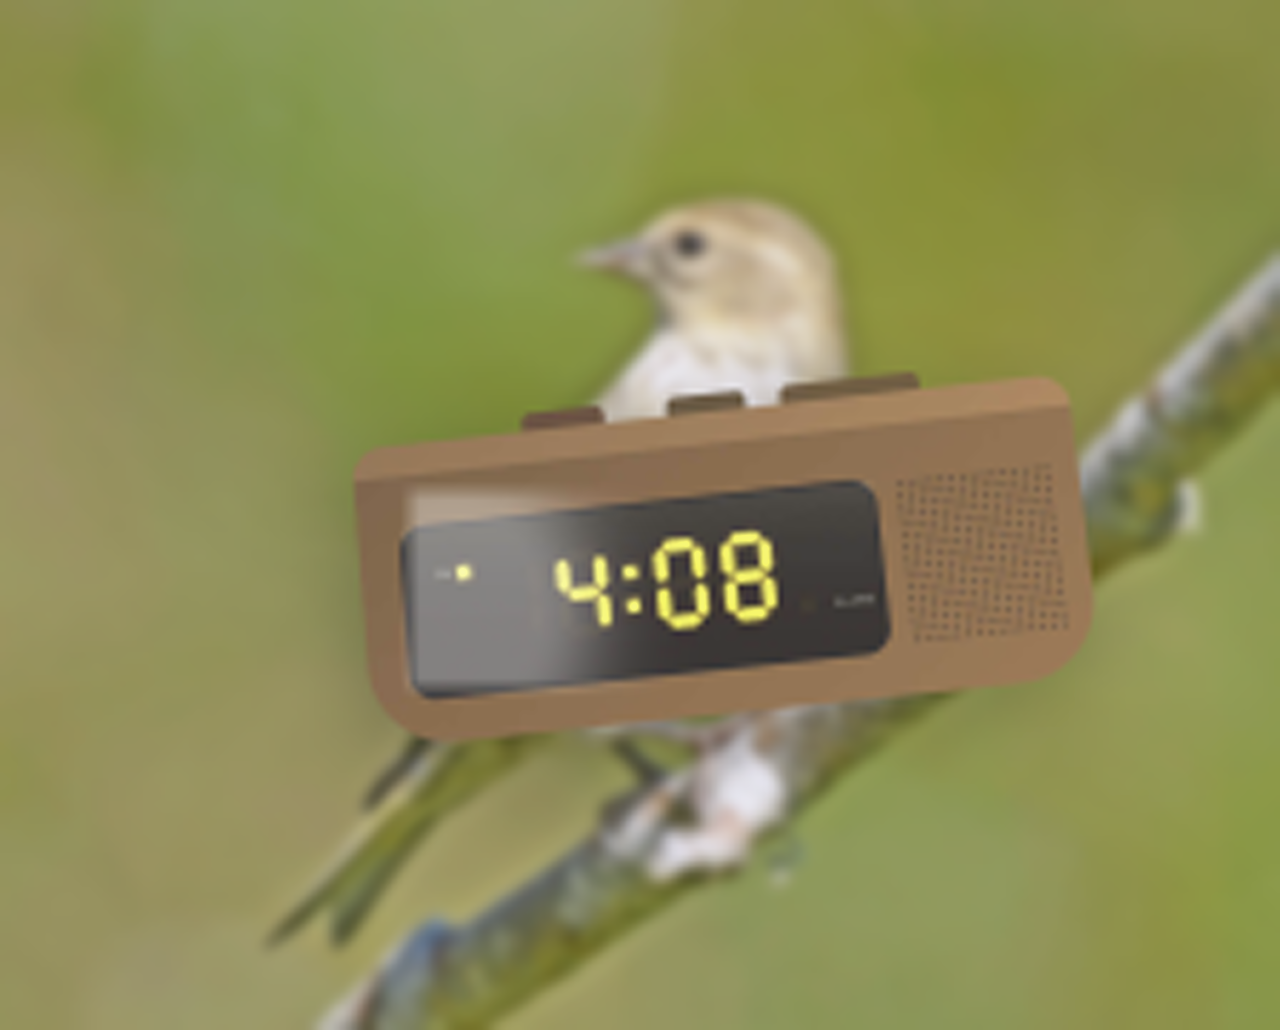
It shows {"hour": 4, "minute": 8}
